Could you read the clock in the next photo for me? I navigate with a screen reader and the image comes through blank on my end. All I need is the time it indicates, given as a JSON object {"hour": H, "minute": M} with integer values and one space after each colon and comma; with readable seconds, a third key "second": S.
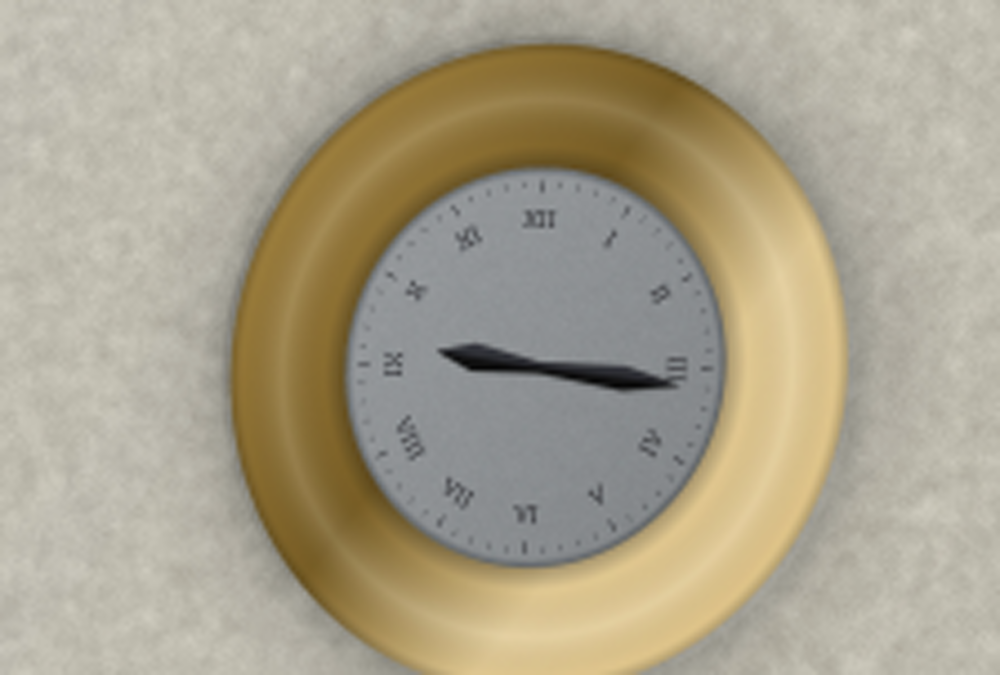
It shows {"hour": 9, "minute": 16}
